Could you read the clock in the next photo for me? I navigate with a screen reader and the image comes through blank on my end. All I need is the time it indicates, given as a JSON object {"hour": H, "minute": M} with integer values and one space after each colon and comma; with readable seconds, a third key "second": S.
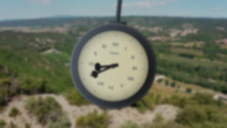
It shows {"hour": 8, "minute": 40}
